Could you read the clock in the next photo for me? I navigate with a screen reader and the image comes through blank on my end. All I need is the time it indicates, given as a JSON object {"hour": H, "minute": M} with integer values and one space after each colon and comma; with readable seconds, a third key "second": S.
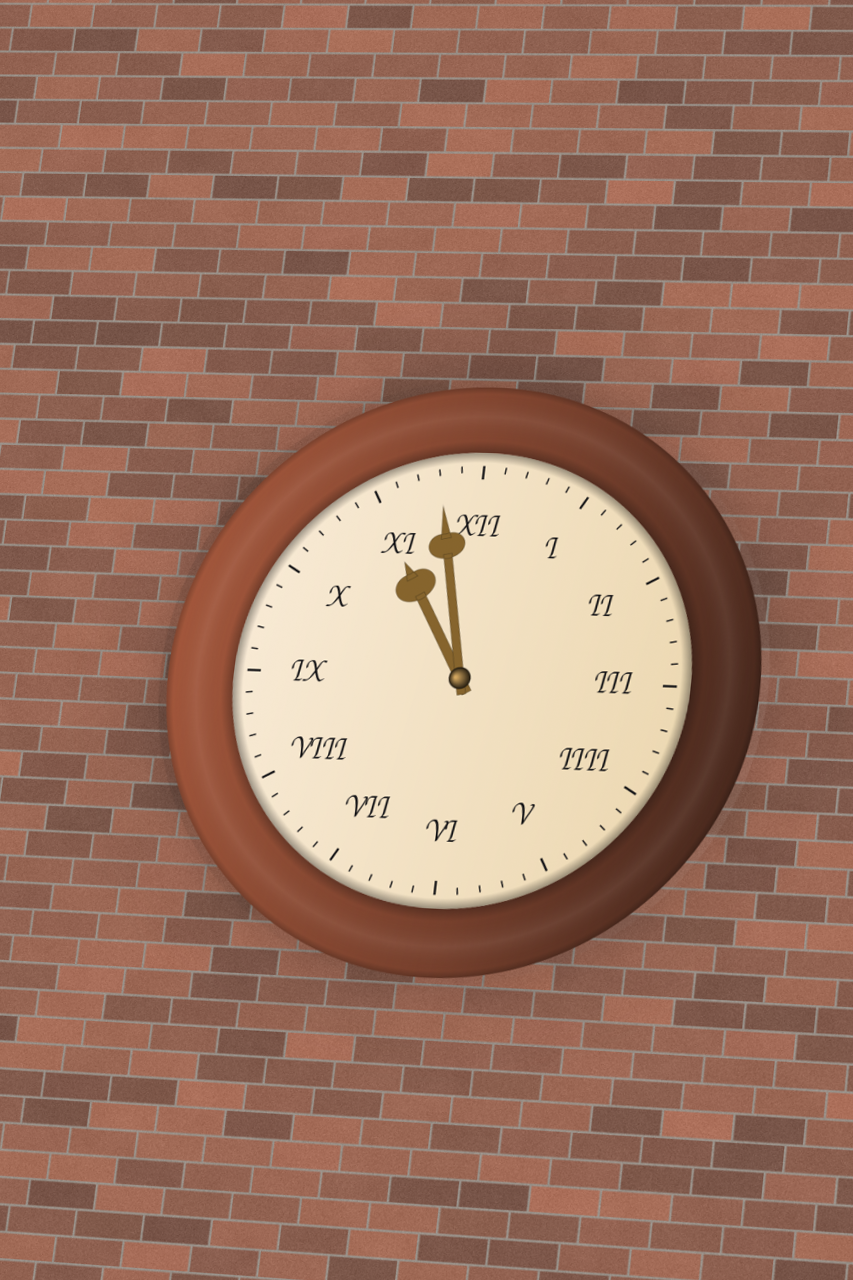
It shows {"hour": 10, "minute": 58}
